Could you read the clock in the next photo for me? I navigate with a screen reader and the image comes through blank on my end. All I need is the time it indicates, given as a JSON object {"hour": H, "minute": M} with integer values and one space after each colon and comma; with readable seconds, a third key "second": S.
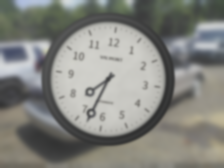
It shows {"hour": 7, "minute": 33}
